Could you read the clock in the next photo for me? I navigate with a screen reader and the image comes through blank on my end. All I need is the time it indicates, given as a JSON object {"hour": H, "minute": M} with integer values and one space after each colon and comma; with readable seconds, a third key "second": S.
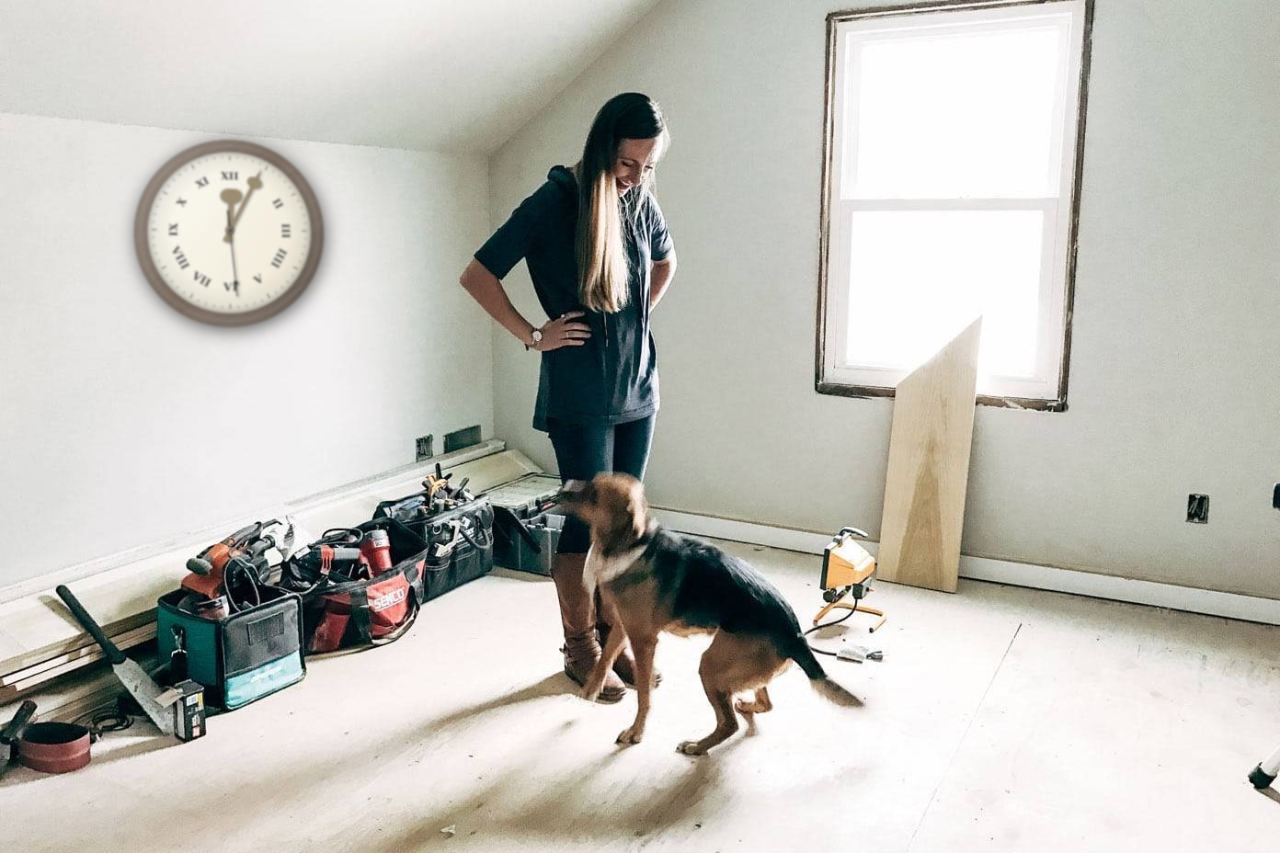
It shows {"hour": 12, "minute": 4, "second": 29}
